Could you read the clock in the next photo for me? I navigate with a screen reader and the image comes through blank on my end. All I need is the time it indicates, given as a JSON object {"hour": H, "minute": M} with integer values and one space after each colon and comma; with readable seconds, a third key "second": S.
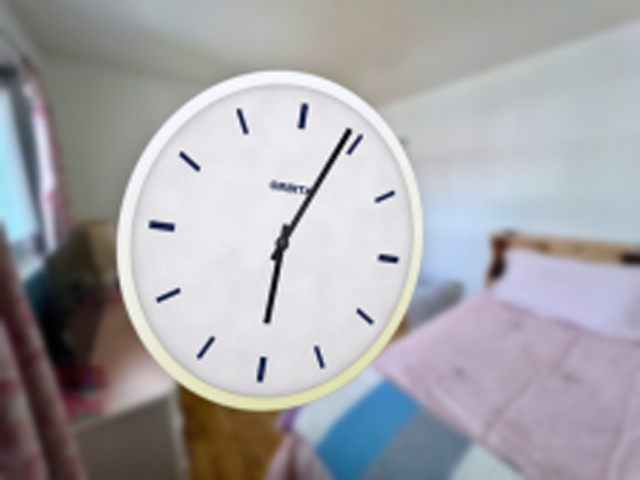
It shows {"hour": 6, "minute": 4}
